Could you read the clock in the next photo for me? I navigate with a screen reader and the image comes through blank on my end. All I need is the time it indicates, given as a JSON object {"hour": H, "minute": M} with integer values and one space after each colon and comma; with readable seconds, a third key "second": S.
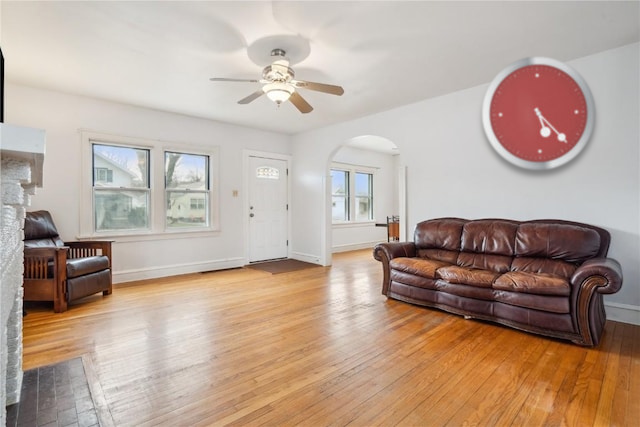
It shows {"hour": 5, "minute": 23}
